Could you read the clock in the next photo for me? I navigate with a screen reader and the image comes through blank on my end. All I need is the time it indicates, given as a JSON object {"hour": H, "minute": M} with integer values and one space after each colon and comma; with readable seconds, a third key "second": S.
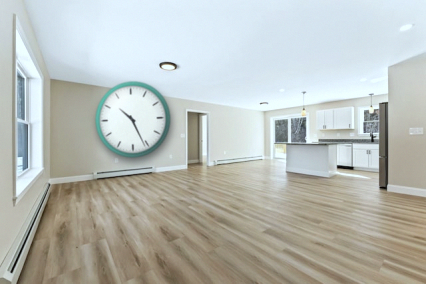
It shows {"hour": 10, "minute": 26}
